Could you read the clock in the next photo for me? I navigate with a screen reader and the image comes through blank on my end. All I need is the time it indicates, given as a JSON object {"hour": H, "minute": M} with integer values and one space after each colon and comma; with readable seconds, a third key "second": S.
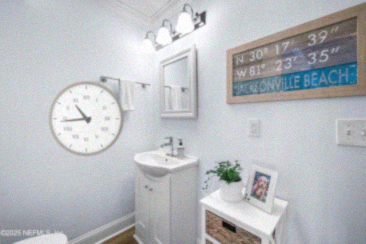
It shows {"hour": 10, "minute": 44}
